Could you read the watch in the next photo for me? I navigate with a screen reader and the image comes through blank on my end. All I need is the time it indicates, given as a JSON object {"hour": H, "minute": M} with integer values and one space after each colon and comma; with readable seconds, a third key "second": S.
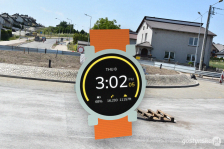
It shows {"hour": 3, "minute": 2}
